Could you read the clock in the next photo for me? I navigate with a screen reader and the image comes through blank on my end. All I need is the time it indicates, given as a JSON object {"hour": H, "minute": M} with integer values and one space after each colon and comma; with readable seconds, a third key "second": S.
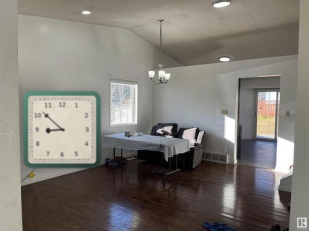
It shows {"hour": 8, "minute": 52}
